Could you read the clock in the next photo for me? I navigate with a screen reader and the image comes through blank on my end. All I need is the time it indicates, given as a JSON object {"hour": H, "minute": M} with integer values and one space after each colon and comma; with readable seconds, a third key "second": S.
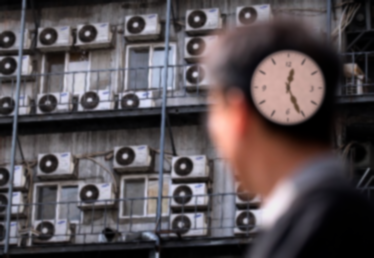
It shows {"hour": 12, "minute": 26}
